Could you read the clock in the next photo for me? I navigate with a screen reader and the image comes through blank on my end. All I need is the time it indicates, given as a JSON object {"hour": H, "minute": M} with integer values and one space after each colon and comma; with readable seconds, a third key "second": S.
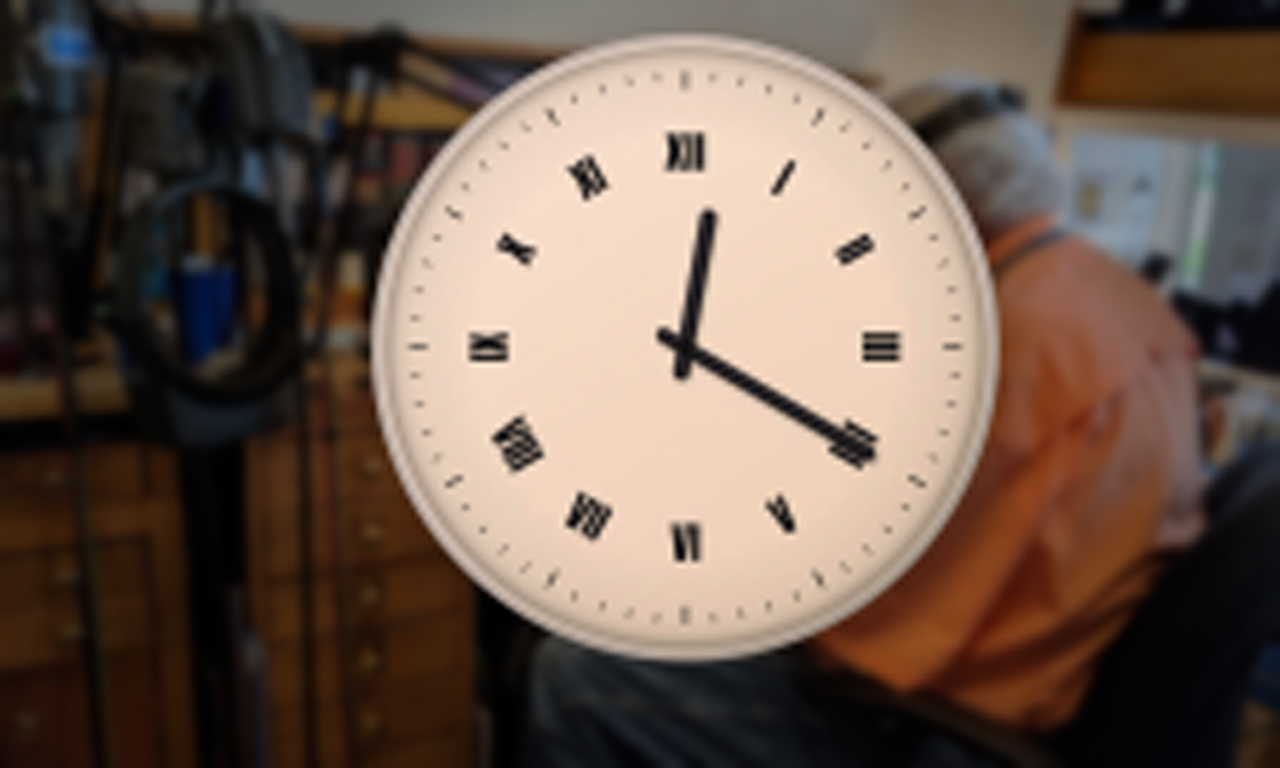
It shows {"hour": 12, "minute": 20}
